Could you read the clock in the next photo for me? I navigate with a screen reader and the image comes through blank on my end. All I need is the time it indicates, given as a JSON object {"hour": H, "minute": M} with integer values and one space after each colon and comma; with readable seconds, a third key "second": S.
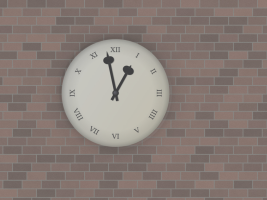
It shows {"hour": 12, "minute": 58}
